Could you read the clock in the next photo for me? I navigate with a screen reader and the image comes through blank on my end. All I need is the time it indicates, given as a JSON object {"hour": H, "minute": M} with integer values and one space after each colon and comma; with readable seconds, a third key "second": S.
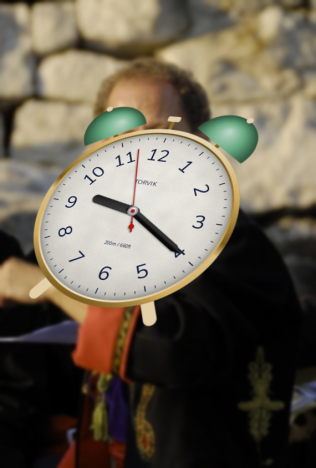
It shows {"hour": 9, "minute": 19, "second": 57}
